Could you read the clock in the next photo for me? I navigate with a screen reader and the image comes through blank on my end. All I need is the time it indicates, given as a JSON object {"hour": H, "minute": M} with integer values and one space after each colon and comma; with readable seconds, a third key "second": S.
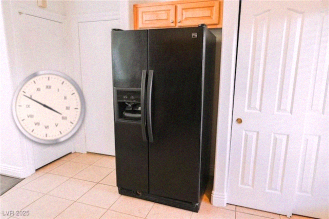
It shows {"hour": 3, "minute": 49}
